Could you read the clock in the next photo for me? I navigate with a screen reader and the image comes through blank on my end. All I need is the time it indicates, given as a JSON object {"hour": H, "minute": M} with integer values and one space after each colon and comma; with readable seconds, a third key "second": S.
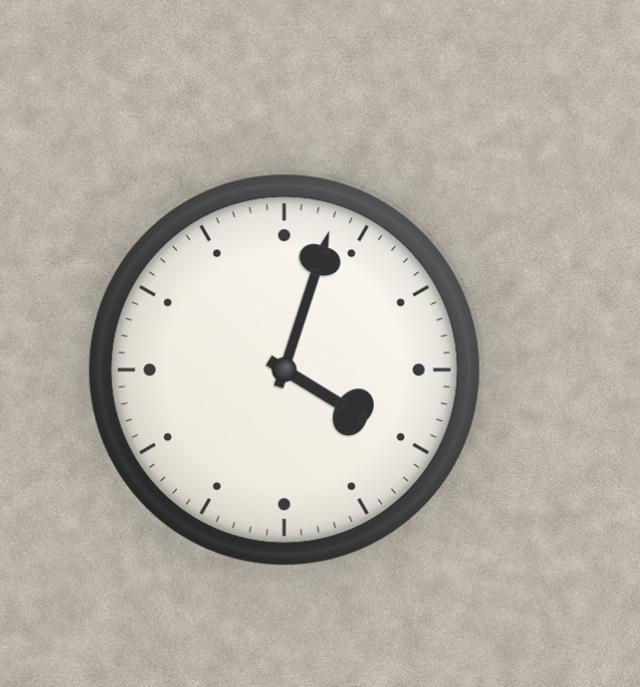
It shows {"hour": 4, "minute": 3}
